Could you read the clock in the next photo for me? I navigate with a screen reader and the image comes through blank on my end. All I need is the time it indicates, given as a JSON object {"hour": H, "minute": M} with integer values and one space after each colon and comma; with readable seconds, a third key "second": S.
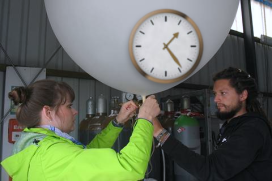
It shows {"hour": 1, "minute": 24}
